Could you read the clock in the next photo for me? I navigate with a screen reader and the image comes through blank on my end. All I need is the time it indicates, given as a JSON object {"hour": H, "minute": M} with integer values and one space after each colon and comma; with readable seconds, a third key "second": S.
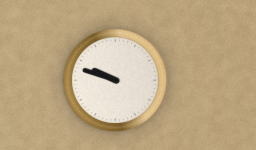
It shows {"hour": 9, "minute": 48}
